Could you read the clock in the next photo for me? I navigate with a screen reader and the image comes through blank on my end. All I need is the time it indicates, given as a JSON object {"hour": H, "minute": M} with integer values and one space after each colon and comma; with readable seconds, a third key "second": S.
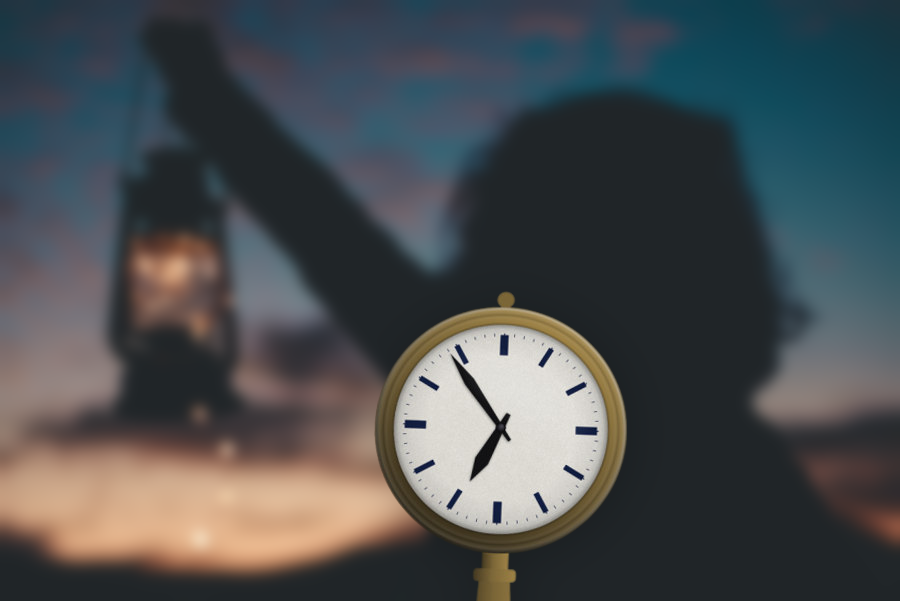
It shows {"hour": 6, "minute": 54}
